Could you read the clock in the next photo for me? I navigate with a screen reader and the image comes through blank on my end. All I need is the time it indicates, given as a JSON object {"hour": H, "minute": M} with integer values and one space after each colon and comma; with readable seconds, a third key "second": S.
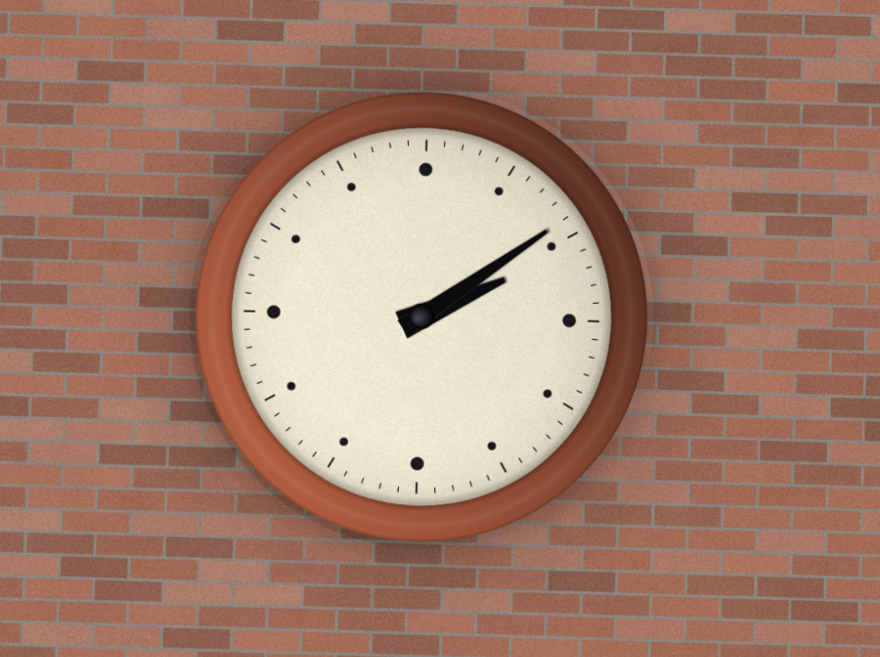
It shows {"hour": 2, "minute": 9}
